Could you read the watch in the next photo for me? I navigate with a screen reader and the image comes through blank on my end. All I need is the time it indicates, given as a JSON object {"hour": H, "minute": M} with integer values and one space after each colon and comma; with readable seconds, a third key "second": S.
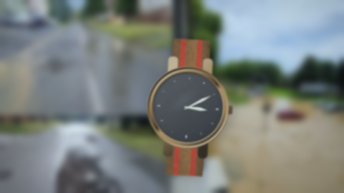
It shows {"hour": 3, "minute": 10}
